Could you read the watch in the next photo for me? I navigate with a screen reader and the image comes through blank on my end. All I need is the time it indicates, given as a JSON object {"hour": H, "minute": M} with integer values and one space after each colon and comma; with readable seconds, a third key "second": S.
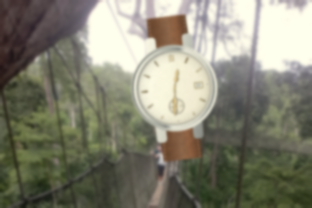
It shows {"hour": 12, "minute": 31}
